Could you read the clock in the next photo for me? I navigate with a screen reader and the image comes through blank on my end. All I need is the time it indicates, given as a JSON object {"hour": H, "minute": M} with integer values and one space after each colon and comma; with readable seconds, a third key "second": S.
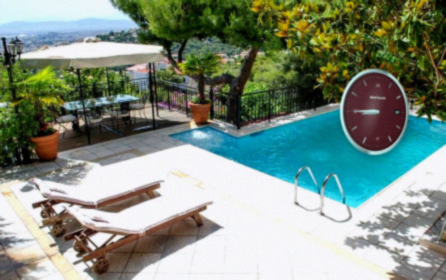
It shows {"hour": 8, "minute": 45}
